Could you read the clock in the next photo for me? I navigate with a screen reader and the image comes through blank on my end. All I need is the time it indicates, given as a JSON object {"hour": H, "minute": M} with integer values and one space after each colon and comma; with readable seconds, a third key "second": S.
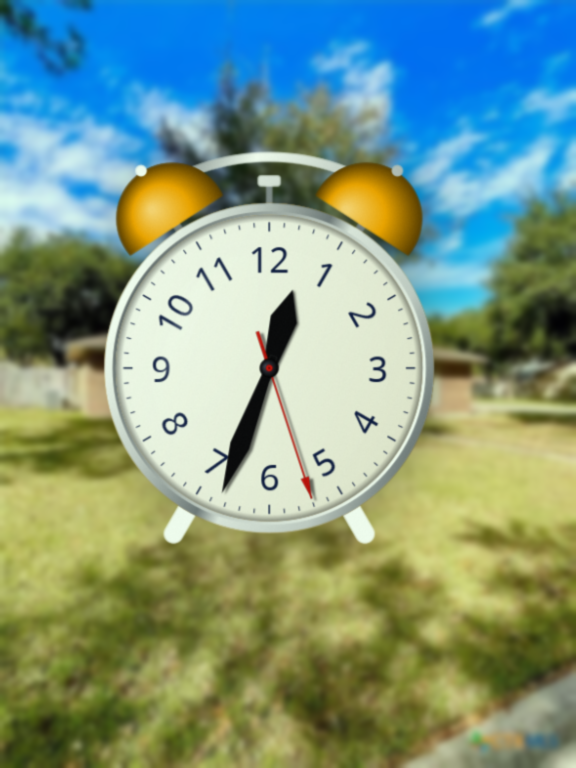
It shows {"hour": 12, "minute": 33, "second": 27}
